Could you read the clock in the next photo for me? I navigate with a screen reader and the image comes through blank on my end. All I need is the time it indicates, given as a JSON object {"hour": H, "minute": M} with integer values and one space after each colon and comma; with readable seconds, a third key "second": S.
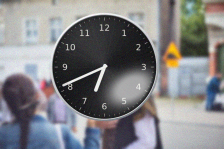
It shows {"hour": 6, "minute": 41}
